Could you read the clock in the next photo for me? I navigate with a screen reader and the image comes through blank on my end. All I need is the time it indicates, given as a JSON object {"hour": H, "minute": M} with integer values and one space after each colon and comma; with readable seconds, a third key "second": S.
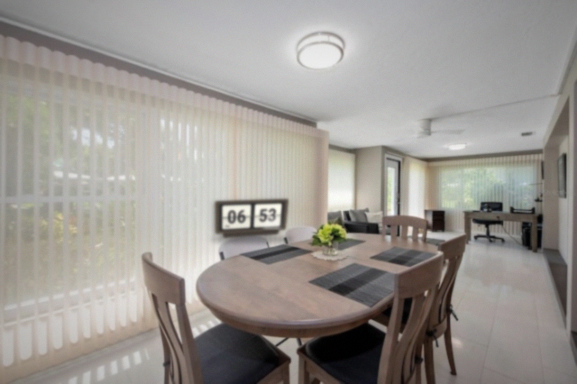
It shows {"hour": 6, "minute": 53}
